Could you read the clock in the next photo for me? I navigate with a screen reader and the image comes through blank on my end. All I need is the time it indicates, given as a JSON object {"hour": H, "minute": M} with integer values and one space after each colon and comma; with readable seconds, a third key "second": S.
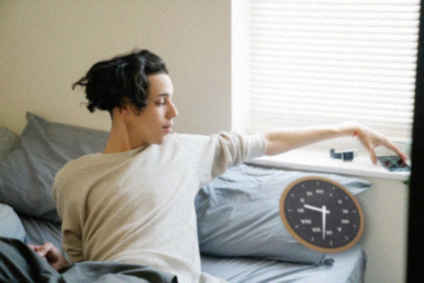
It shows {"hour": 9, "minute": 32}
